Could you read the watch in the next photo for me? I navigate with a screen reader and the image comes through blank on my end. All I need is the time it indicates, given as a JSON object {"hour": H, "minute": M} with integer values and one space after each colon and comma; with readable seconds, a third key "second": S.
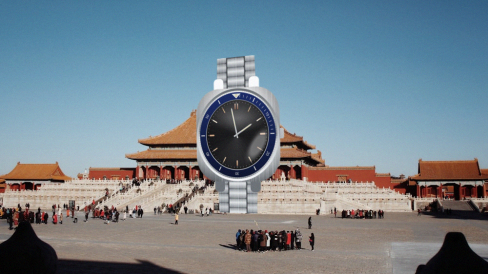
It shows {"hour": 1, "minute": 58}
